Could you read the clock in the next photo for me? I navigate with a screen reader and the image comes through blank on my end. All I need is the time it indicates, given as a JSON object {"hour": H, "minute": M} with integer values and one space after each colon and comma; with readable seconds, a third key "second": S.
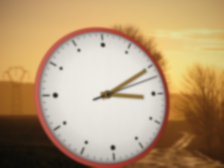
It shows {"hour": 3, "minute": 10, "second": 12}
